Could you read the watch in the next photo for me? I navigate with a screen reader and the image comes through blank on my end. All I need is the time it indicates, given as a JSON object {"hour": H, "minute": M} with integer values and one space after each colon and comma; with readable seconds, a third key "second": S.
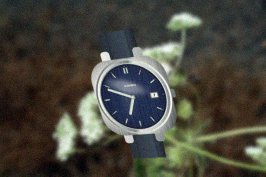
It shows {"hour": 6, "minute": 49}
